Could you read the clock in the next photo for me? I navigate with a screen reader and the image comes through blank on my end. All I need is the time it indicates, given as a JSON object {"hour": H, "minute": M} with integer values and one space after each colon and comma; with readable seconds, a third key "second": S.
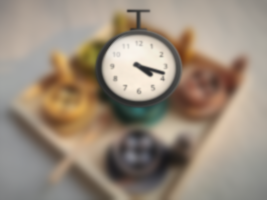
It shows {"hour": 4, "minute": 18}
